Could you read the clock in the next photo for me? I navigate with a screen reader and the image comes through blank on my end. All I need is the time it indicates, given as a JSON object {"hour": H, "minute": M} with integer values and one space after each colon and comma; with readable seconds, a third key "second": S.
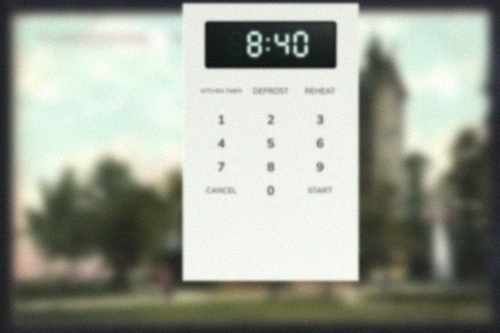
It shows {"hour": 8, "minute": 40}
